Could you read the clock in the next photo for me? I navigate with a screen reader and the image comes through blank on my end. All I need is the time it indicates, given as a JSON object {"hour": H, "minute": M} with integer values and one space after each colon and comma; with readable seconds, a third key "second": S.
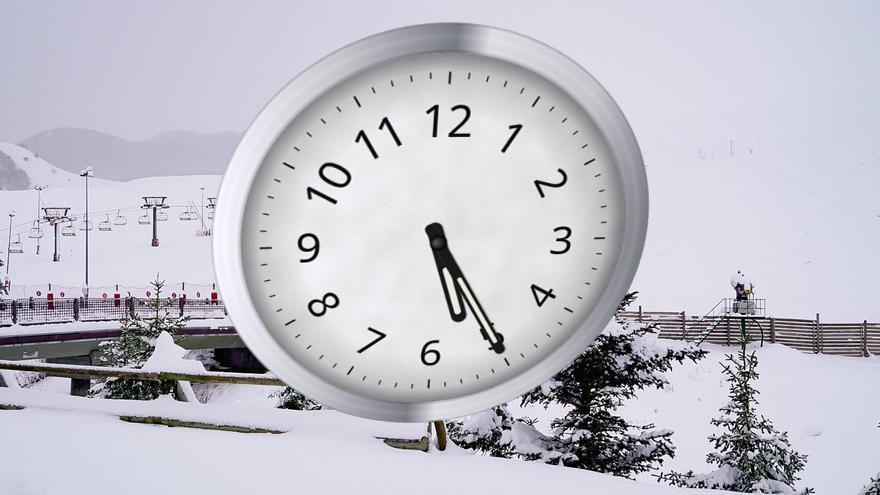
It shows {"hour": 5, "minute": 25}
